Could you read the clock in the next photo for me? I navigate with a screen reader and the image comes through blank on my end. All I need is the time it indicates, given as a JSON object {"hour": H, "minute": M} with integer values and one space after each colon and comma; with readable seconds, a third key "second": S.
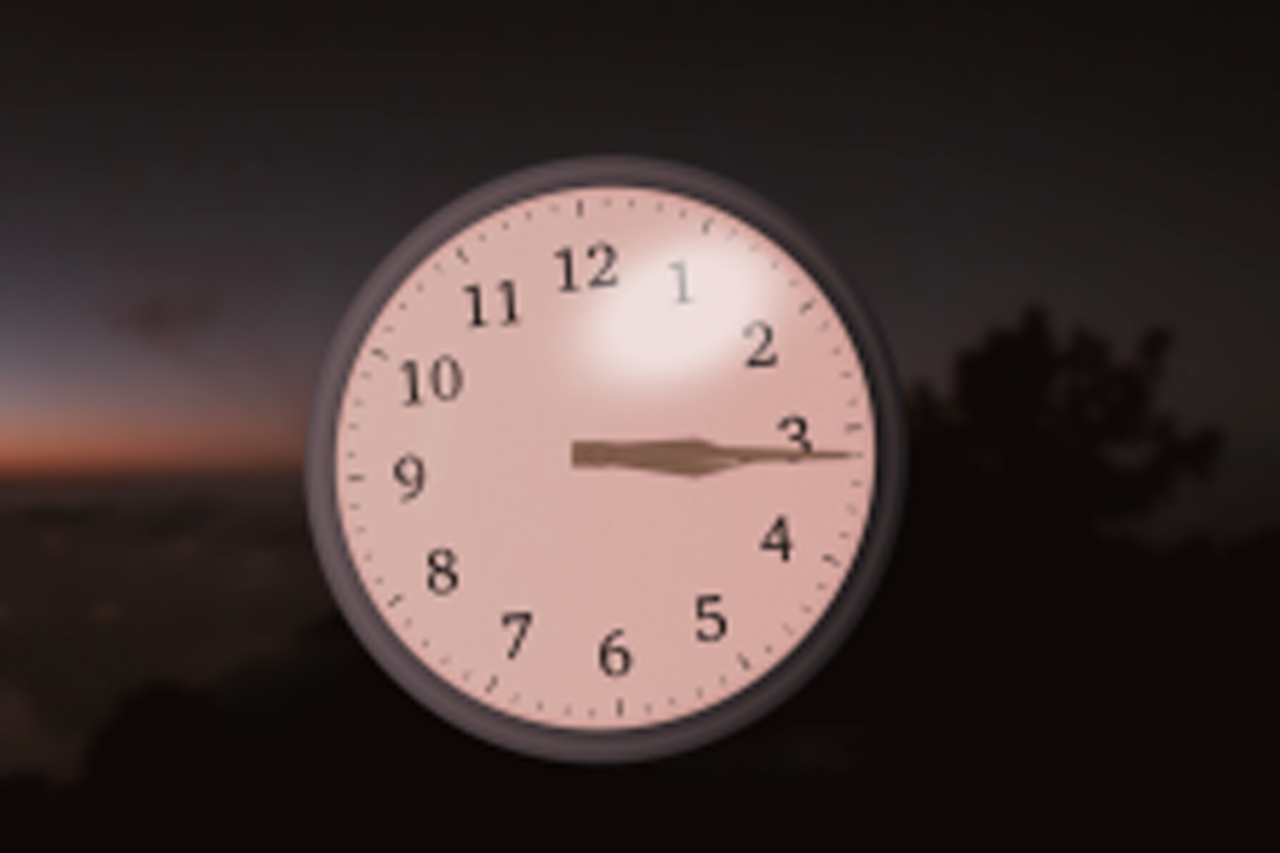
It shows {"hour": 3, "minute": 16}
